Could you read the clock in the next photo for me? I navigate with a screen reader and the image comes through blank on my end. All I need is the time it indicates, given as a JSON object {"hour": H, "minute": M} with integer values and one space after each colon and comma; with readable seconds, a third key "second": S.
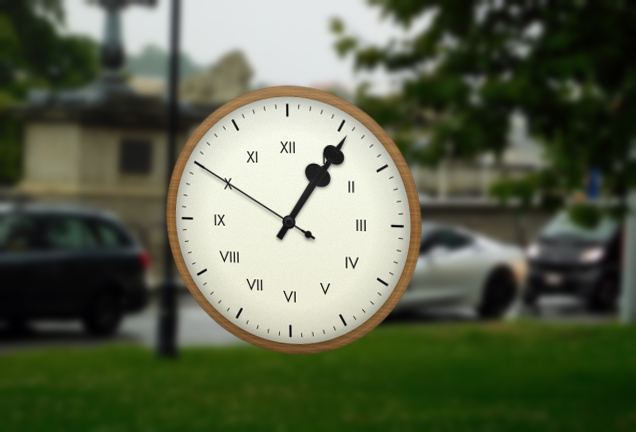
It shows {"hour": 1, "minute": 5, "second": 50}
